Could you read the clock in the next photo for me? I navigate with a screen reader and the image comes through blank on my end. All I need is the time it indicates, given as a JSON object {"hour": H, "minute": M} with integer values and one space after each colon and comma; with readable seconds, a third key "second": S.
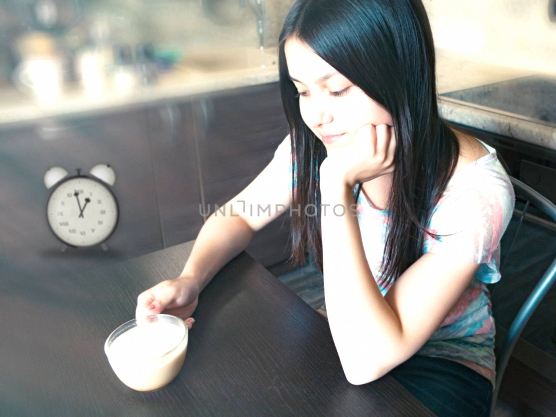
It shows {"hour": 12, "minute": 58}
